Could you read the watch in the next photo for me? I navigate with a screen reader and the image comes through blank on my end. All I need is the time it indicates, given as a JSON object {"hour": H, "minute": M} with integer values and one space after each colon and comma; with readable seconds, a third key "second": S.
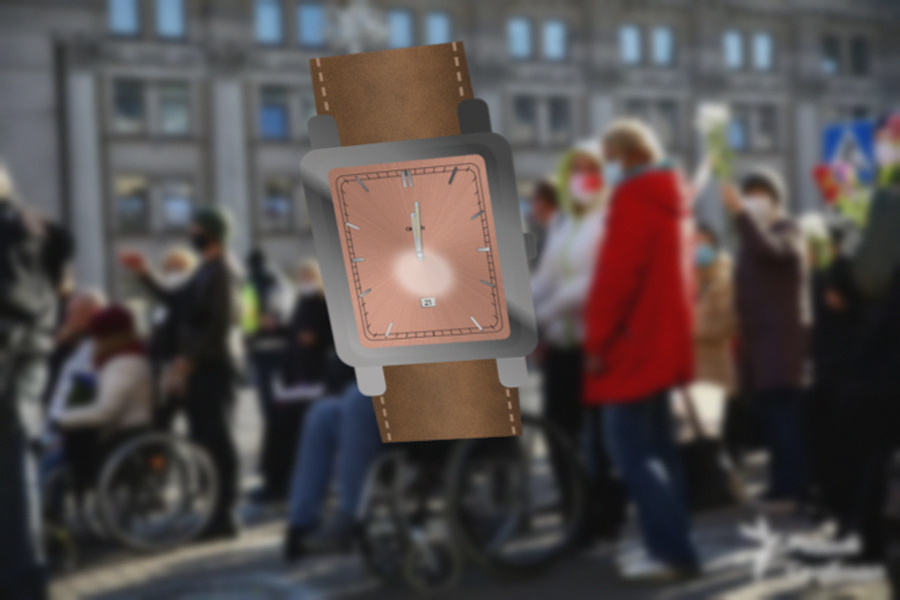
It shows {"hour": 12, "minute": 1}
